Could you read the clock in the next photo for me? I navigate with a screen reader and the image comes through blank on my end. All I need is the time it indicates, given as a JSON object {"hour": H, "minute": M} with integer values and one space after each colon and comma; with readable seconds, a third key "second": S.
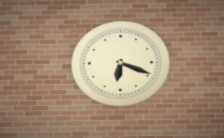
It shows {"hour": 6, "minute": 19}
